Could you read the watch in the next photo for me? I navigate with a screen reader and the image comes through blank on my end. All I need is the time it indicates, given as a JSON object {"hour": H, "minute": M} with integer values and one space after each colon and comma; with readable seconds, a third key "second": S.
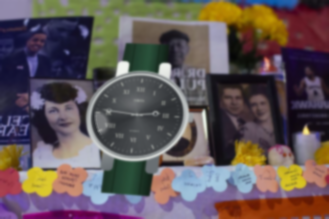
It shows {"hour": 2, "minute": 46}
